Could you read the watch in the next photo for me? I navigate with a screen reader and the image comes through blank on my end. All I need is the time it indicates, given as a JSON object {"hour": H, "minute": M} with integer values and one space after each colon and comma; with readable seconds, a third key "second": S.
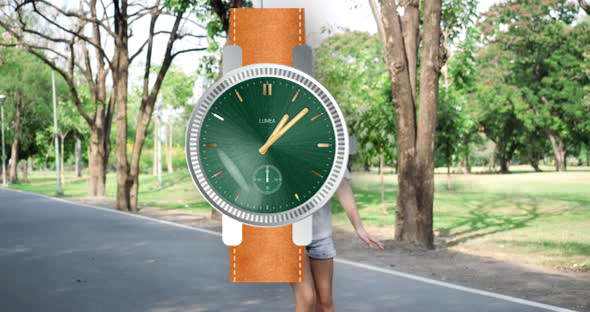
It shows {"hour": 1, "minute": 8}
